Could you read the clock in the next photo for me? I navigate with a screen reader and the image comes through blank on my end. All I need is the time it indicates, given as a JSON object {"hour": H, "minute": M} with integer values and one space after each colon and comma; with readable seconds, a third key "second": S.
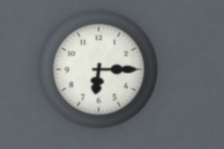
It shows {"hour": 6, "minute": 15}
